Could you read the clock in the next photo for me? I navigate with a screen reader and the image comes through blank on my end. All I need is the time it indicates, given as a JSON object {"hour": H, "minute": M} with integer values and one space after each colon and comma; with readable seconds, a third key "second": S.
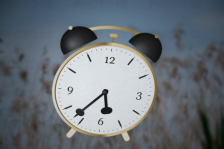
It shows {"hour": 5, "minute": 37}
